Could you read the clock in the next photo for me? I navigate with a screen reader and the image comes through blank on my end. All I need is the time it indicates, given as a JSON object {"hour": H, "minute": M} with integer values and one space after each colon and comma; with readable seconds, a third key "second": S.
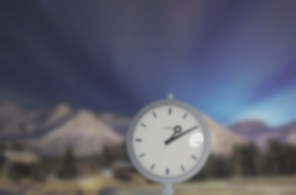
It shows {"hour": 1, "minute": 10}
